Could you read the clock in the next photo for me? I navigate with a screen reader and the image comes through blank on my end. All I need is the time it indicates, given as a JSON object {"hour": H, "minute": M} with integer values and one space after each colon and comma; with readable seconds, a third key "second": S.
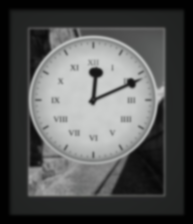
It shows {"hour": 12, "minute": 11}
